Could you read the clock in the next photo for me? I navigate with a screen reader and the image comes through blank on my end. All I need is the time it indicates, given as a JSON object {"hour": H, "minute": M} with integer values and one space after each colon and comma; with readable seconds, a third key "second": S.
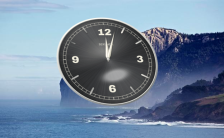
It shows {"hour": 12, "minute": 3}
